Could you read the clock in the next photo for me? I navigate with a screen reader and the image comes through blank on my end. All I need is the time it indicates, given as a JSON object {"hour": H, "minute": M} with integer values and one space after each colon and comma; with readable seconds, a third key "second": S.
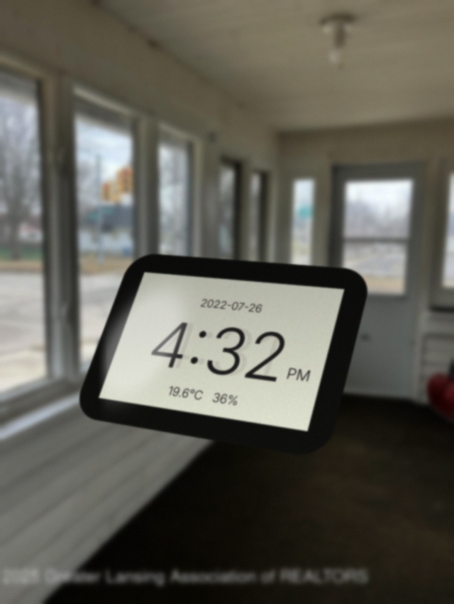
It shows {"hour": 4, "minute": 32}
